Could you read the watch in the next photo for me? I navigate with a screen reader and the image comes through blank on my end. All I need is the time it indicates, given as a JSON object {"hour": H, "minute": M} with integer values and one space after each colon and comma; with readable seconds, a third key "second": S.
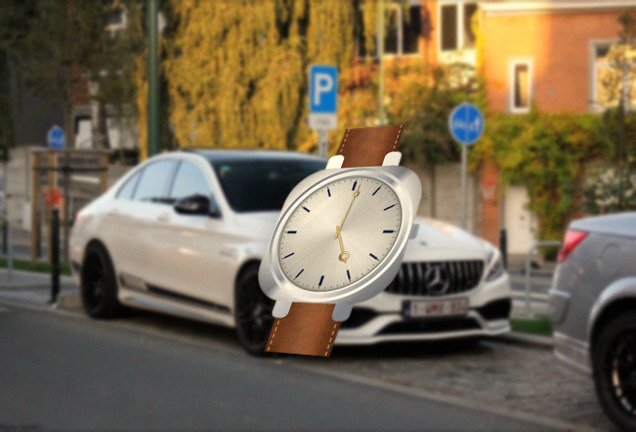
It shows {"hour": 5, "minute": 1}
